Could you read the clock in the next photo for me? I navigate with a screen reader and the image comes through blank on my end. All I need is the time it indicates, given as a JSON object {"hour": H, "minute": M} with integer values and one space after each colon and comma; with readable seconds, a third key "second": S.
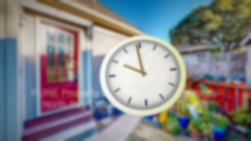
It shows {"hour": 9, "minute": 59}
